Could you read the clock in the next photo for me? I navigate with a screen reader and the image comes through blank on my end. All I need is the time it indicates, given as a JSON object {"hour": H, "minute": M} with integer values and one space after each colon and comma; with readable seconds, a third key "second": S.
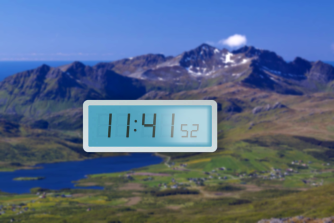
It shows {"hour": 11, "minute": 41, "second": 52}
